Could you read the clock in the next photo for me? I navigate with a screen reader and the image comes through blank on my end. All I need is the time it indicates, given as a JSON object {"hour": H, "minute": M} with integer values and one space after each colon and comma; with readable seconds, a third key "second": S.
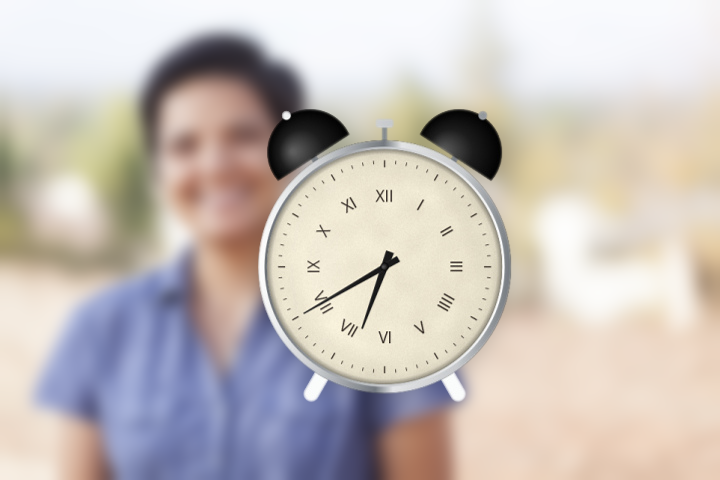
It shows {"hour": 6, "minute": 40}
